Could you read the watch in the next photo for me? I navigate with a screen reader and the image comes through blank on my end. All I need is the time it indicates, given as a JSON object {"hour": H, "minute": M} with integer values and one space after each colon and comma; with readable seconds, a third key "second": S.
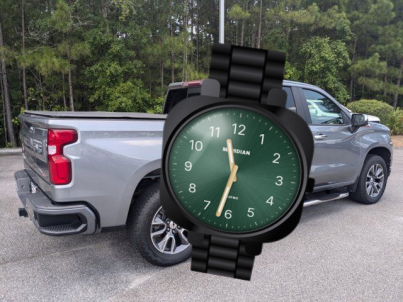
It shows {"hour": 11, "minute": 32}
